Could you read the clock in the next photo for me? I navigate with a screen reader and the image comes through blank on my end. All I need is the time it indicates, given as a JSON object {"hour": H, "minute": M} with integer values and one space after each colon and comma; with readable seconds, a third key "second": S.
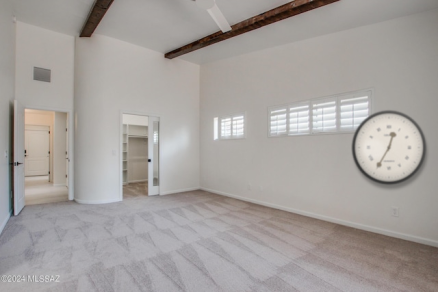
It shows {"hour": 12, "minute": 35}
